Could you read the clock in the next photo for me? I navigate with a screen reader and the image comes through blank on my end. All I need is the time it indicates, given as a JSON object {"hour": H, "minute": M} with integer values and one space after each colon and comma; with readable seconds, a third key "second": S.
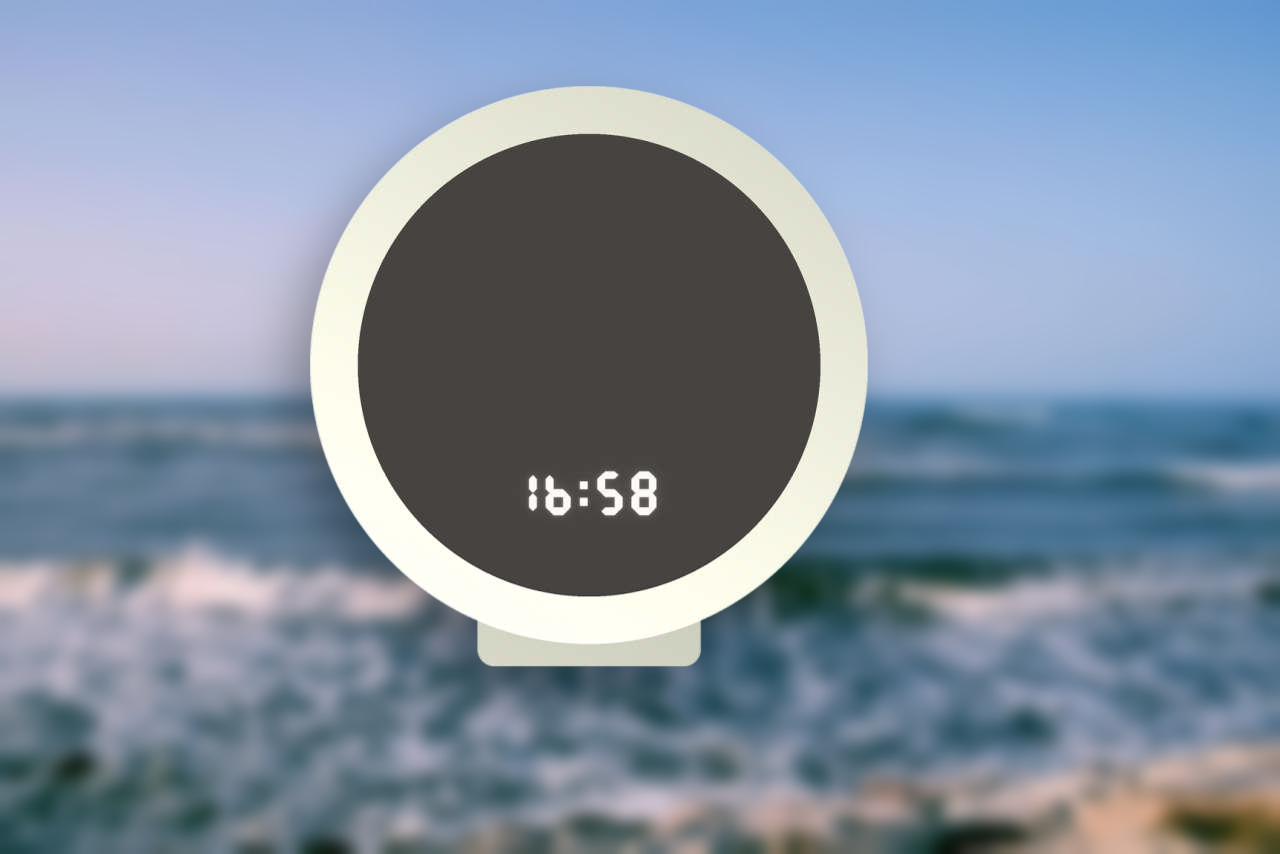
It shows {"hour": 16, "minute": 58}
